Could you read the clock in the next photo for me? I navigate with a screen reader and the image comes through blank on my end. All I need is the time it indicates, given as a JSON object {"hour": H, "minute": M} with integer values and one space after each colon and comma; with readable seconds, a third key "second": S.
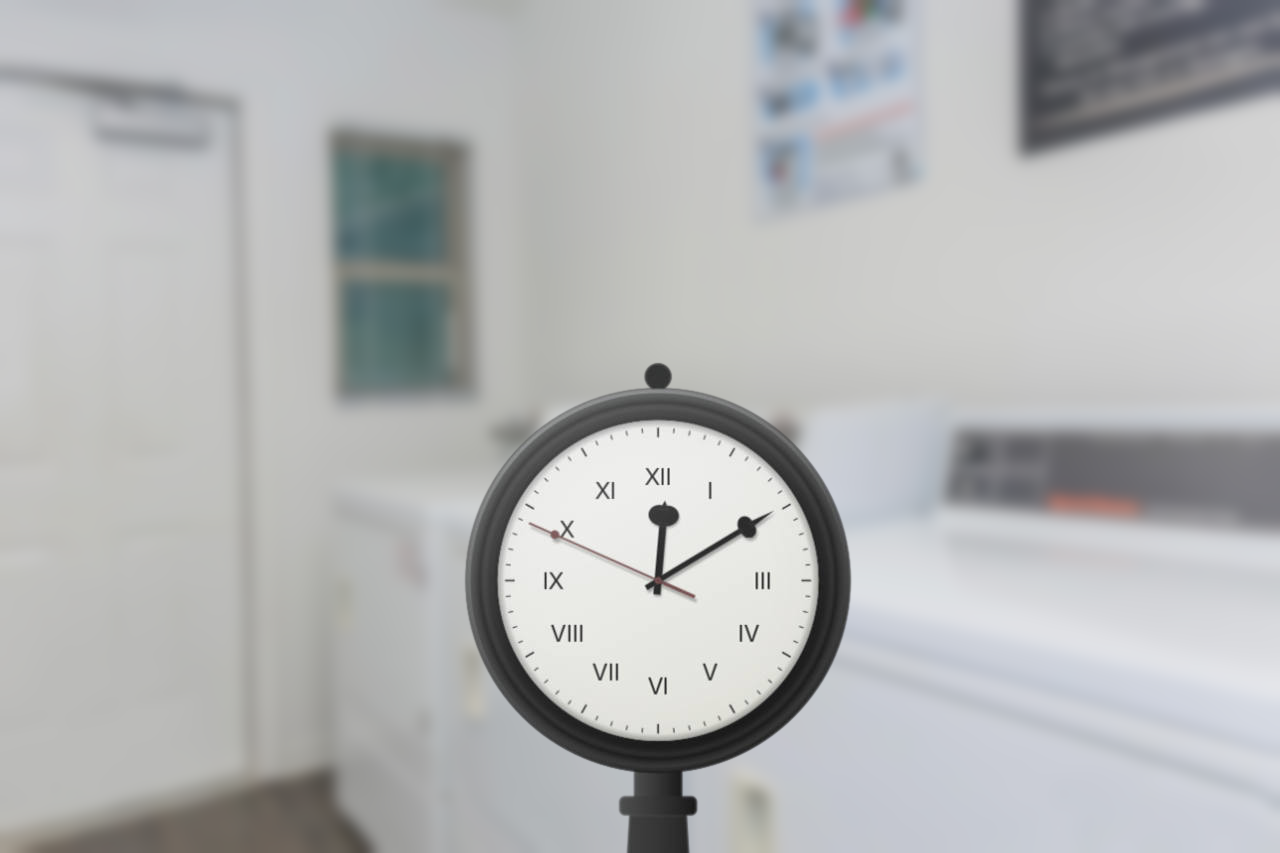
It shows {"hour": 12, "minute": 9, "second": 49}
